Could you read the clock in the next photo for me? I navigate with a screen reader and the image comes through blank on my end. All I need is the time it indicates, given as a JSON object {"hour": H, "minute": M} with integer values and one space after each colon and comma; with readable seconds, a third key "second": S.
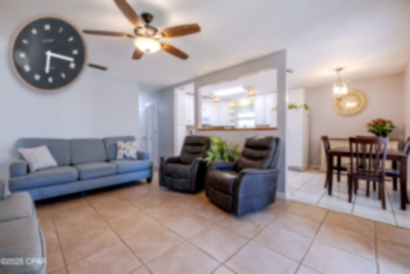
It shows {"hour": 6, "minute": 18}
